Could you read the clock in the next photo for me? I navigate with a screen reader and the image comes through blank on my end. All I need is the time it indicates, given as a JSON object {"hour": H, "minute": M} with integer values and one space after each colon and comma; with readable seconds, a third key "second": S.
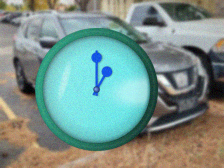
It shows {"hour": 1, "minute": 0}
